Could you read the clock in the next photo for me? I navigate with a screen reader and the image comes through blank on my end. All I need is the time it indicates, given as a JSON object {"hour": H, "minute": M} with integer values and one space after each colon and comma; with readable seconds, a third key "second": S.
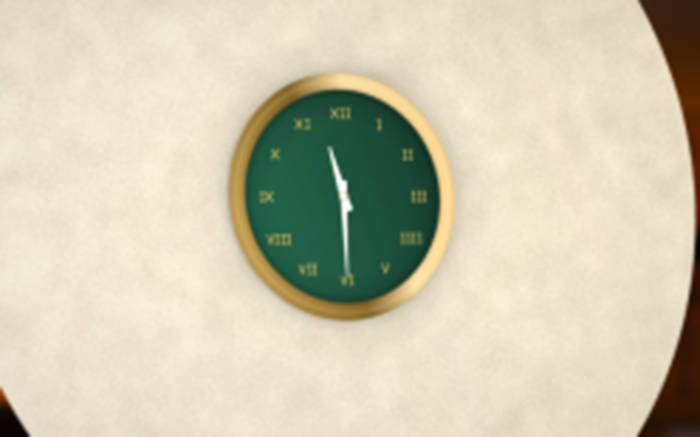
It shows {"hour": 11, "minute": 30}
